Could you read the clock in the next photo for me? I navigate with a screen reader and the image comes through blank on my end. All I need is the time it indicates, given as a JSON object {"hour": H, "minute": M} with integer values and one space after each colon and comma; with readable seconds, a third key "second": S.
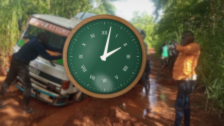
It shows {"hour": 2, "minute": 2}
